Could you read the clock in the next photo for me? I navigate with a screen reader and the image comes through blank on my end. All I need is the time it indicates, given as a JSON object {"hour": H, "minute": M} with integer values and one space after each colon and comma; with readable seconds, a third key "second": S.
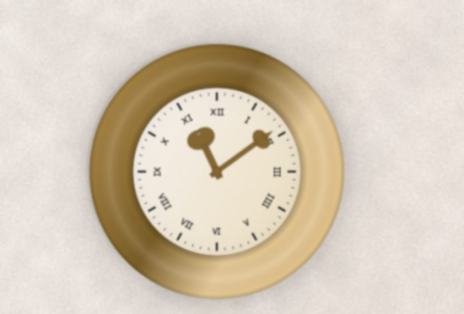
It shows {"hour": 11, "minute": 9}
